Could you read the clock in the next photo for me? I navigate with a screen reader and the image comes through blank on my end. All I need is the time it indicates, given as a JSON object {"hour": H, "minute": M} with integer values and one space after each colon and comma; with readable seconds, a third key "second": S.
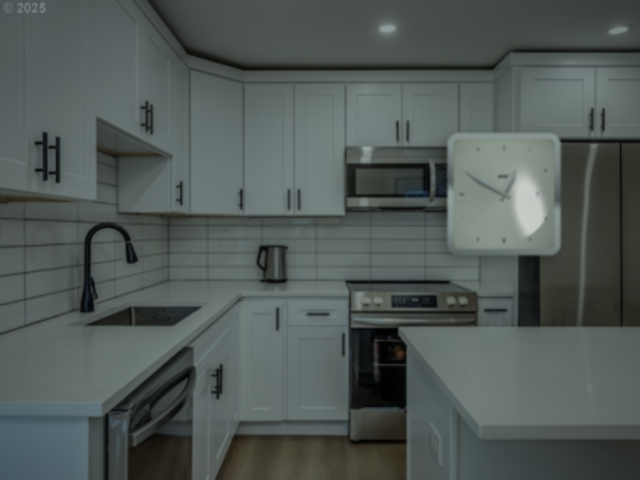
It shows {"hour": 12, "minute": 50}
